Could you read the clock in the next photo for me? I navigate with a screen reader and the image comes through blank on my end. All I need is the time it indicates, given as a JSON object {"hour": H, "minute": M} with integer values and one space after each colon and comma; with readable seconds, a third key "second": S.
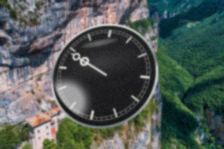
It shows {"hour": 9, "minute": 49}
